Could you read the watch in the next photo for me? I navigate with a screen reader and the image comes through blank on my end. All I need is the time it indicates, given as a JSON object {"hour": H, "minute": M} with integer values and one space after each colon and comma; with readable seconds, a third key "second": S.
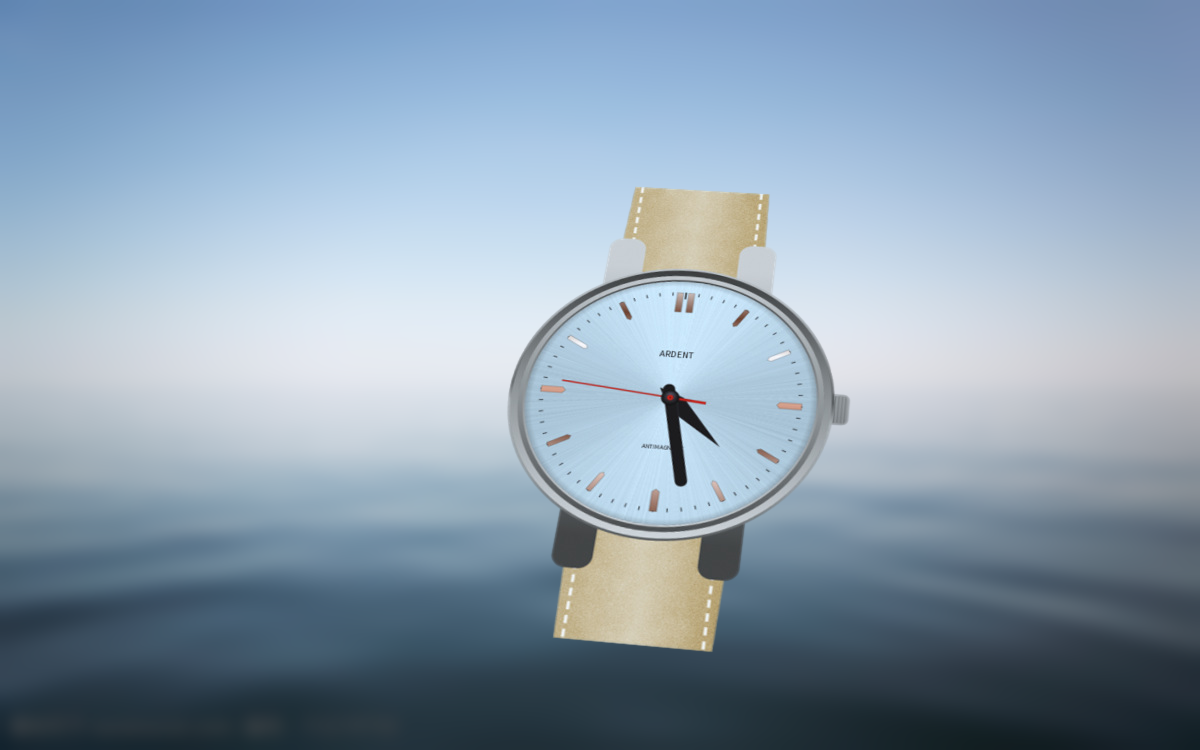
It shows {"hour": 4, "minute": 27, "second": 46}
